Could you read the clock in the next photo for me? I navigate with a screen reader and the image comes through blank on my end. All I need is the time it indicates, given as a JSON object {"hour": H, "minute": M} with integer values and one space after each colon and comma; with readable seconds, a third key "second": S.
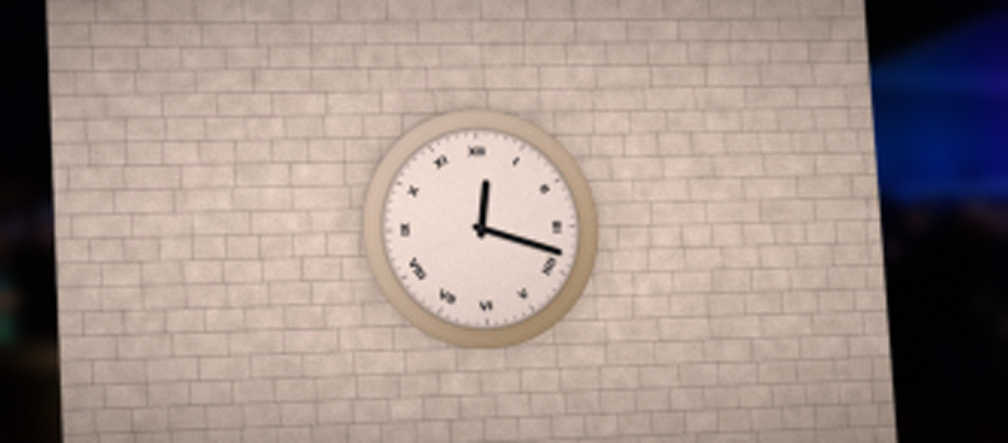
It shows {"hour": 12, "minute": 18}
